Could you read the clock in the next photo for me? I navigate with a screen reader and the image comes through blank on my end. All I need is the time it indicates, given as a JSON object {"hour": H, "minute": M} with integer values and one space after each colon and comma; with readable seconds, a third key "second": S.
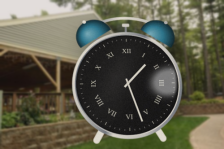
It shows {"hour": 1, "minute": 27}
